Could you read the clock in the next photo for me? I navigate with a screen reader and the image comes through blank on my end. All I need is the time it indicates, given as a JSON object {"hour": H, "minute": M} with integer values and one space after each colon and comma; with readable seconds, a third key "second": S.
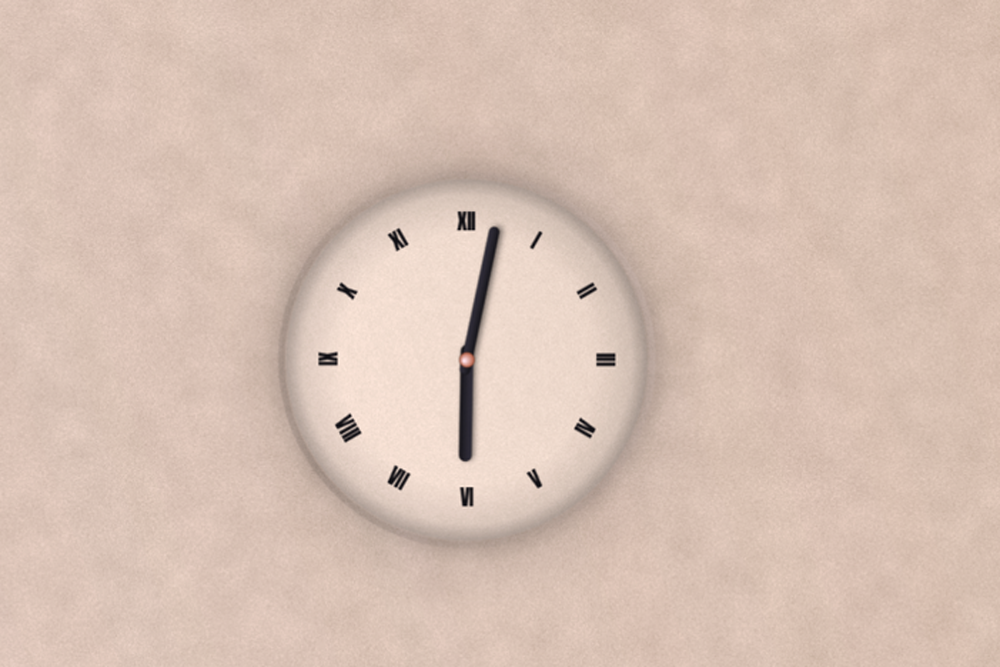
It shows {"hour": 6, "minute": 2}
